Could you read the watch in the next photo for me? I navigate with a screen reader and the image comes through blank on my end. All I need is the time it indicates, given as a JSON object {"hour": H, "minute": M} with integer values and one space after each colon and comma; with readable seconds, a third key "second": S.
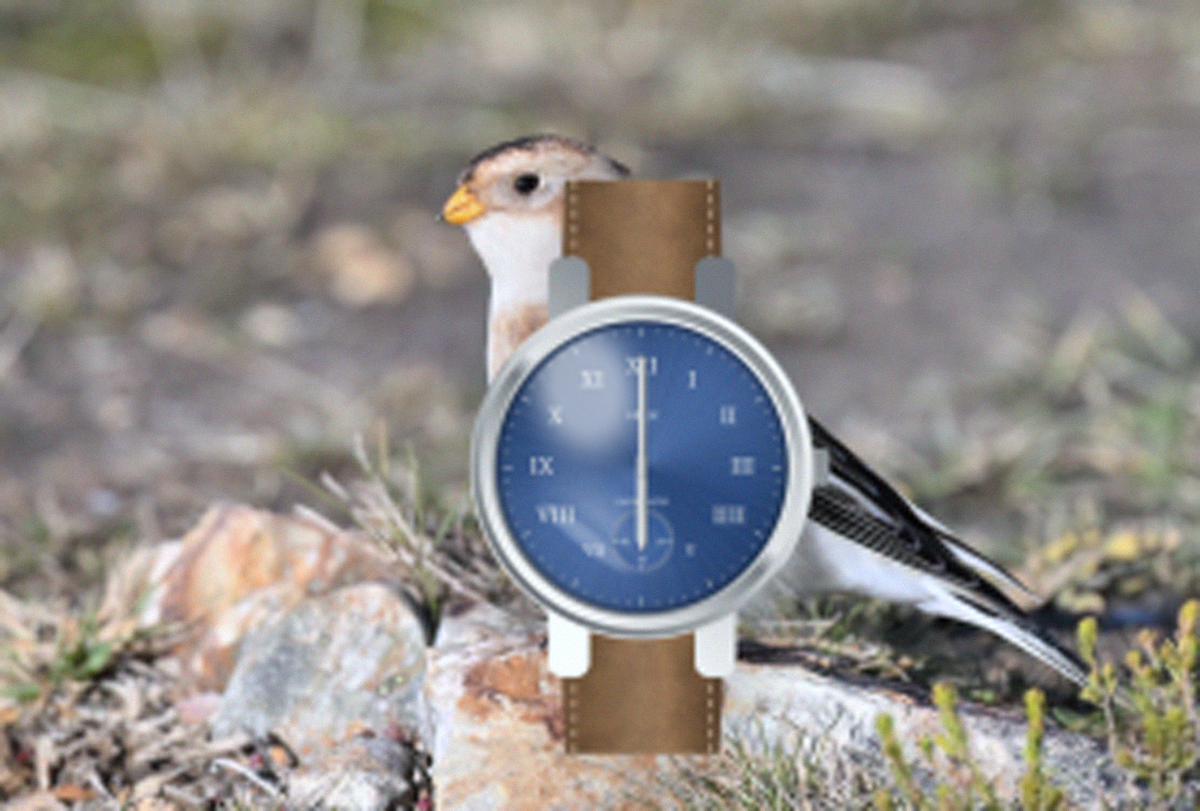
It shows {"hour": 6, "minute": 0}
